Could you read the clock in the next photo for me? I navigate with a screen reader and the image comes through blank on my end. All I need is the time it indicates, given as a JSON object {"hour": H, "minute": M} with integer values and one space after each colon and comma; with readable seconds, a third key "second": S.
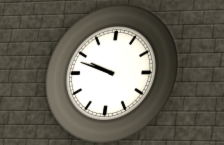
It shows {"hour": 9, "minute": 48}
